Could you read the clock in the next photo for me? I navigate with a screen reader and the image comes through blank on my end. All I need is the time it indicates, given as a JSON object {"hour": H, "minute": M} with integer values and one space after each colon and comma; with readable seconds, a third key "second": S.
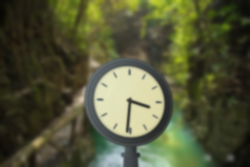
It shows {"hour": 3, "minute": 31}
